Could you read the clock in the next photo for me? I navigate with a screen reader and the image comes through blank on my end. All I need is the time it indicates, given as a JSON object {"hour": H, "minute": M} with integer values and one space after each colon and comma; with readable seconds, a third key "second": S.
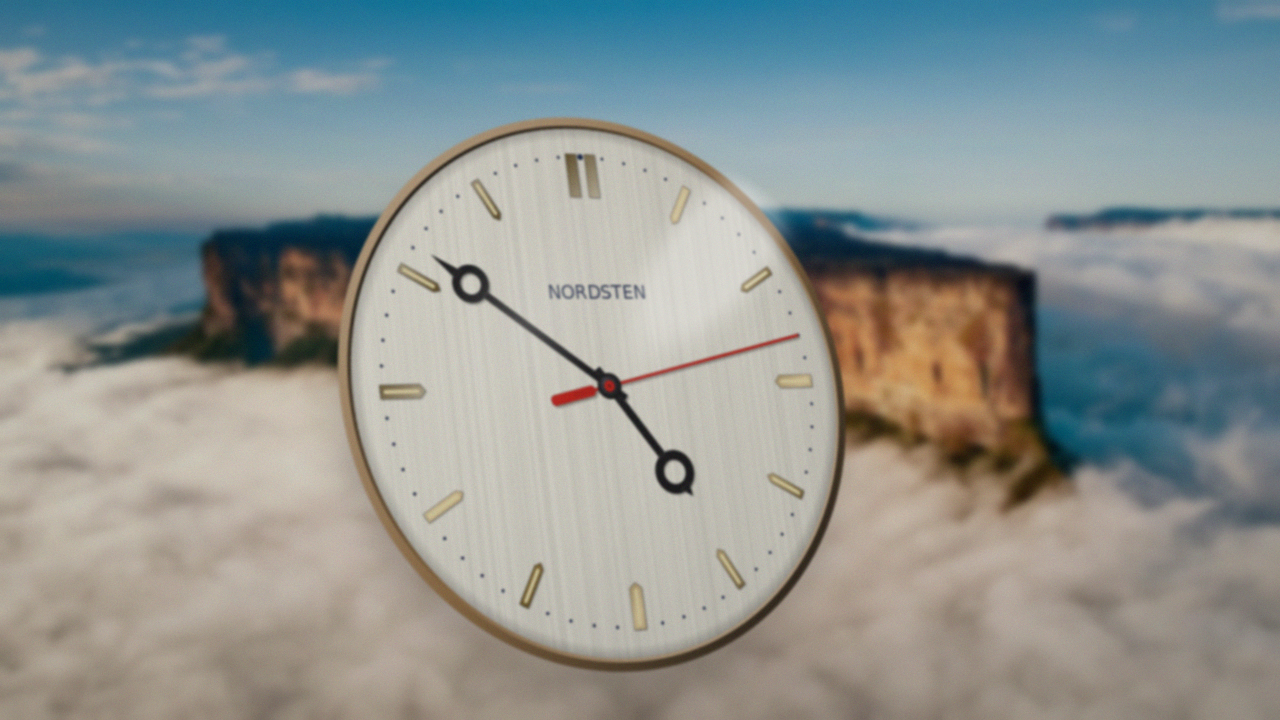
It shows {"hour": 4, "minute": 51, "second": 13}
